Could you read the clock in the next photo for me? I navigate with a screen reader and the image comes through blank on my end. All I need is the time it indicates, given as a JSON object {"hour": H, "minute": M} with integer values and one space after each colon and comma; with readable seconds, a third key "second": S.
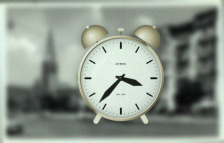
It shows {"hour": 3, "minute": 37}
